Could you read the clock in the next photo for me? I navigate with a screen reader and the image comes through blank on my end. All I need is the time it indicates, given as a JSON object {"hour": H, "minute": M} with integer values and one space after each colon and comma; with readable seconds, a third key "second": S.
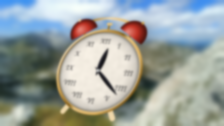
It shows {"hour": 12, "minute": 22}
